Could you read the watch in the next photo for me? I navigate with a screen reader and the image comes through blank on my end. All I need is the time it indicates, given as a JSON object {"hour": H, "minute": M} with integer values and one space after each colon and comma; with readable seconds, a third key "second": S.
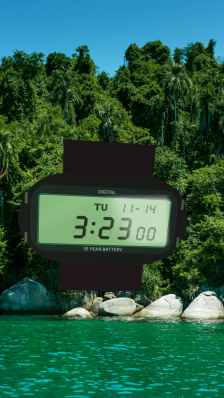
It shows {"hour": 3, "minute": 23, "second": 0}
